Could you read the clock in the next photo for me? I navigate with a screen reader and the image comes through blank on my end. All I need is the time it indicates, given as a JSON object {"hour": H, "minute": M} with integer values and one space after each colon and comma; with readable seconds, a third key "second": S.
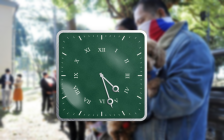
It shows {"hour": 4, "minute": 27}
